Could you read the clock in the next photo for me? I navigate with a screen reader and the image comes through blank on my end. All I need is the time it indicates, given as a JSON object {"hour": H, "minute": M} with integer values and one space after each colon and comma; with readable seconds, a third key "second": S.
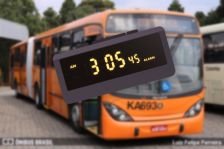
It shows {"hour": 3, "minute": 5, "second": 45}
